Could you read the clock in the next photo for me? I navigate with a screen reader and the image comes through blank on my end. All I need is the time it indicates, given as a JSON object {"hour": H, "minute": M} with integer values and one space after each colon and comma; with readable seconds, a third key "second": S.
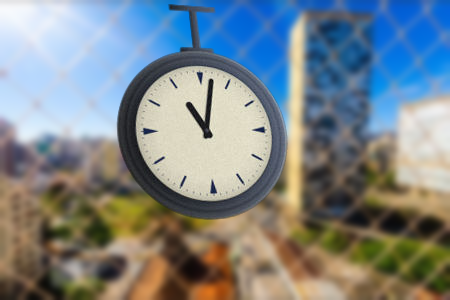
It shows {"hour": 11, "minute": 2}
